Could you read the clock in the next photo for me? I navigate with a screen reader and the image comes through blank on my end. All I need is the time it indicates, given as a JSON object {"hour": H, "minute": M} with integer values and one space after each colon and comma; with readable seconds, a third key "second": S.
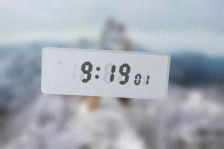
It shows {"hour": 9, "minute": 19, "second": 1}
